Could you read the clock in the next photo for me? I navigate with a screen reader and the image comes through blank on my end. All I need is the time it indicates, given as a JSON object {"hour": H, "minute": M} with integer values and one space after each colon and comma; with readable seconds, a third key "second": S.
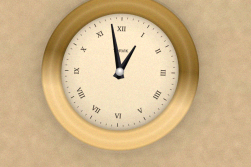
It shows {"hour": 12, "minute": 58}
